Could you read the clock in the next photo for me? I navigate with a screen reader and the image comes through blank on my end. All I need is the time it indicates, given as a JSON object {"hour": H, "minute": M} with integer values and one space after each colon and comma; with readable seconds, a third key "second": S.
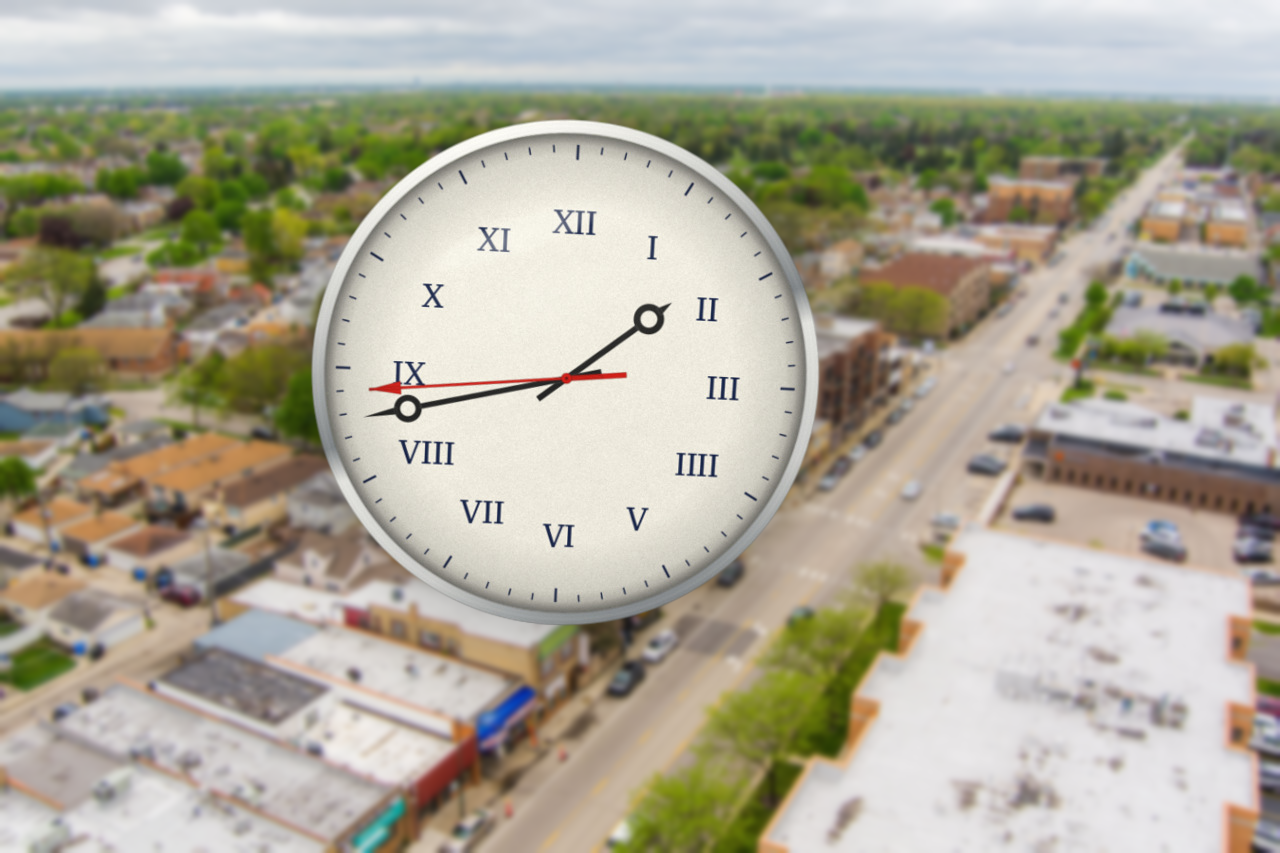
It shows {"hour": 1, "minute": 42, "second": 44}
